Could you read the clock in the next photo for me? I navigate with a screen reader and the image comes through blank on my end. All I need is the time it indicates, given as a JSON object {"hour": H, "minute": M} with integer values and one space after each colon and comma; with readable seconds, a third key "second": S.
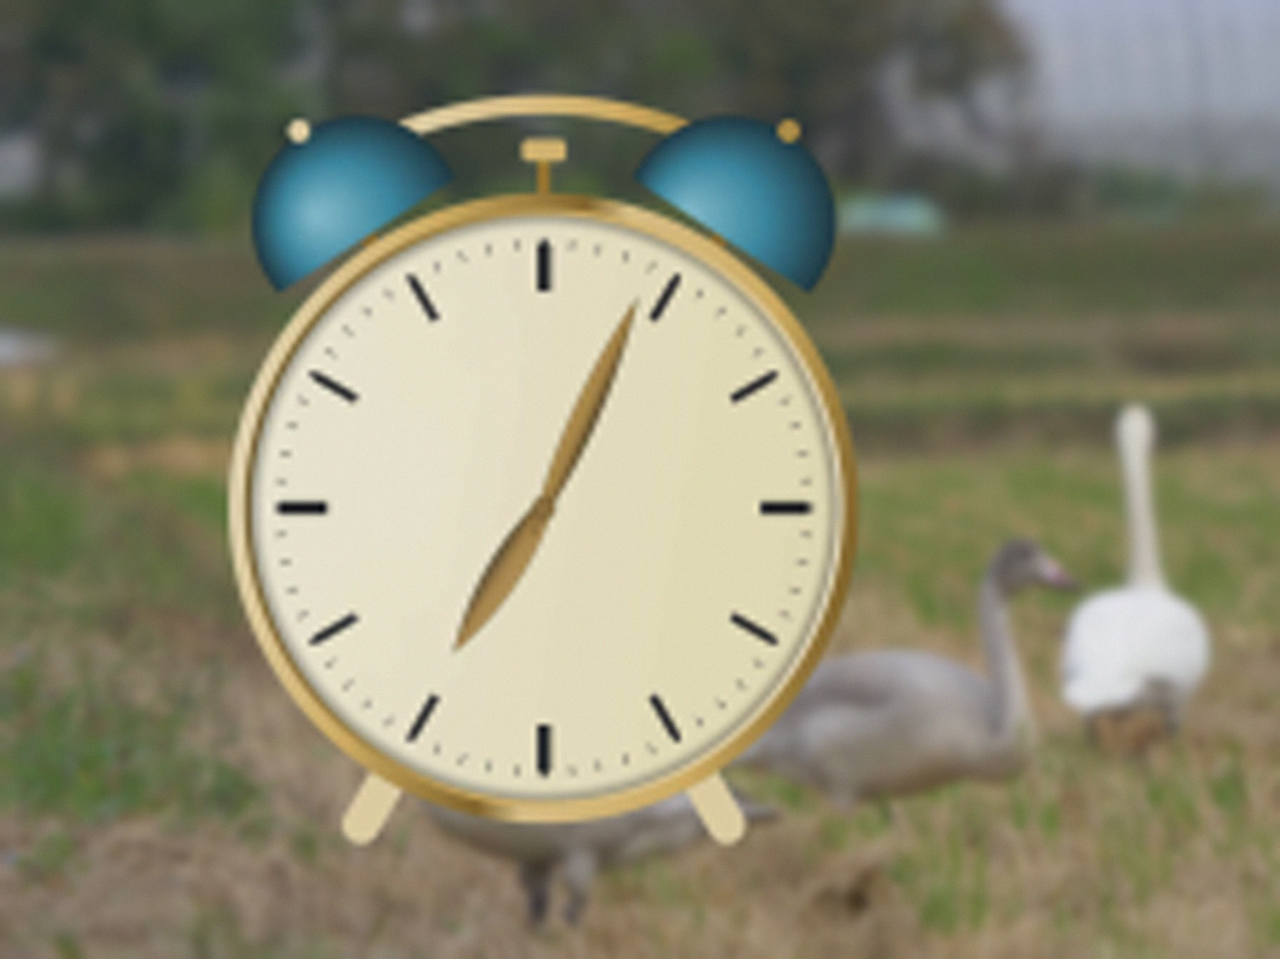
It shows {"hour": 7, "minute": 4}
